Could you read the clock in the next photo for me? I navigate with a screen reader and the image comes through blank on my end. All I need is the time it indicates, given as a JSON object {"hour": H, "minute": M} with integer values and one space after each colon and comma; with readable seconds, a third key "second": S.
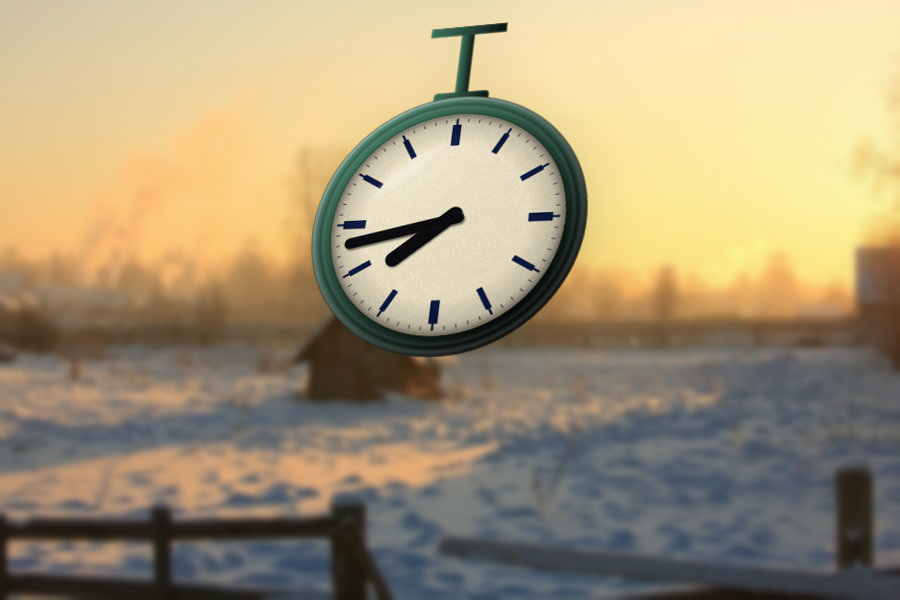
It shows {"hour": 7, "minute": 43}
